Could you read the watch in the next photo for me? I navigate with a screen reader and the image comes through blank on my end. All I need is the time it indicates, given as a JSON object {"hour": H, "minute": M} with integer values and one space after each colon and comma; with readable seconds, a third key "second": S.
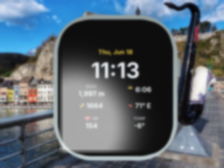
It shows {"hour": 11, "minute": 13}
